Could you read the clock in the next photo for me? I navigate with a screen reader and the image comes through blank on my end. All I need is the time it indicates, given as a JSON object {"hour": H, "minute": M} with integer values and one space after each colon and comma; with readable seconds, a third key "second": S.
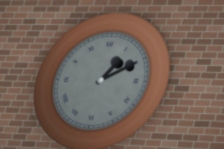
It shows {"hour": 1, "minute": 10}
